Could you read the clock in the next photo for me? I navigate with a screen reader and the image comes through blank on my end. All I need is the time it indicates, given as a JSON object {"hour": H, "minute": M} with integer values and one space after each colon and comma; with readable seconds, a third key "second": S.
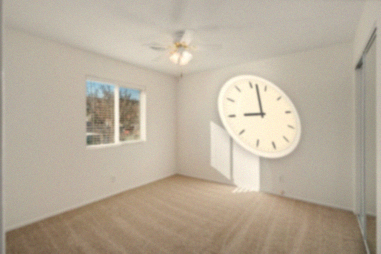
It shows {"hour": 9, "minute": 2}
